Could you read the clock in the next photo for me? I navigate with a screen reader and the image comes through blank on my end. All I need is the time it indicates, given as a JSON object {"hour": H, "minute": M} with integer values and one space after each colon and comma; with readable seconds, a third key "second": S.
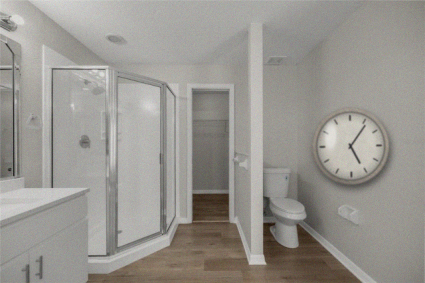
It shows {"hour": 5, "minute": 6}
